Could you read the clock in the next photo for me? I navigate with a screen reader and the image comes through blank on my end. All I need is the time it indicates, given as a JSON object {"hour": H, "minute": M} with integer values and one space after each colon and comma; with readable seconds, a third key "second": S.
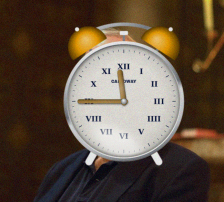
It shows {"hour": 11, "minute": 45}
